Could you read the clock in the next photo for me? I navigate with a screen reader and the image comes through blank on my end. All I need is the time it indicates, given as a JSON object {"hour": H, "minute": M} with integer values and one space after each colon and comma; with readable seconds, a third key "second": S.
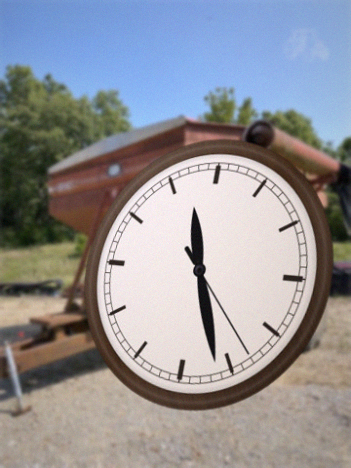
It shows {"hour": 11, "minute": 26, "second": 23}
